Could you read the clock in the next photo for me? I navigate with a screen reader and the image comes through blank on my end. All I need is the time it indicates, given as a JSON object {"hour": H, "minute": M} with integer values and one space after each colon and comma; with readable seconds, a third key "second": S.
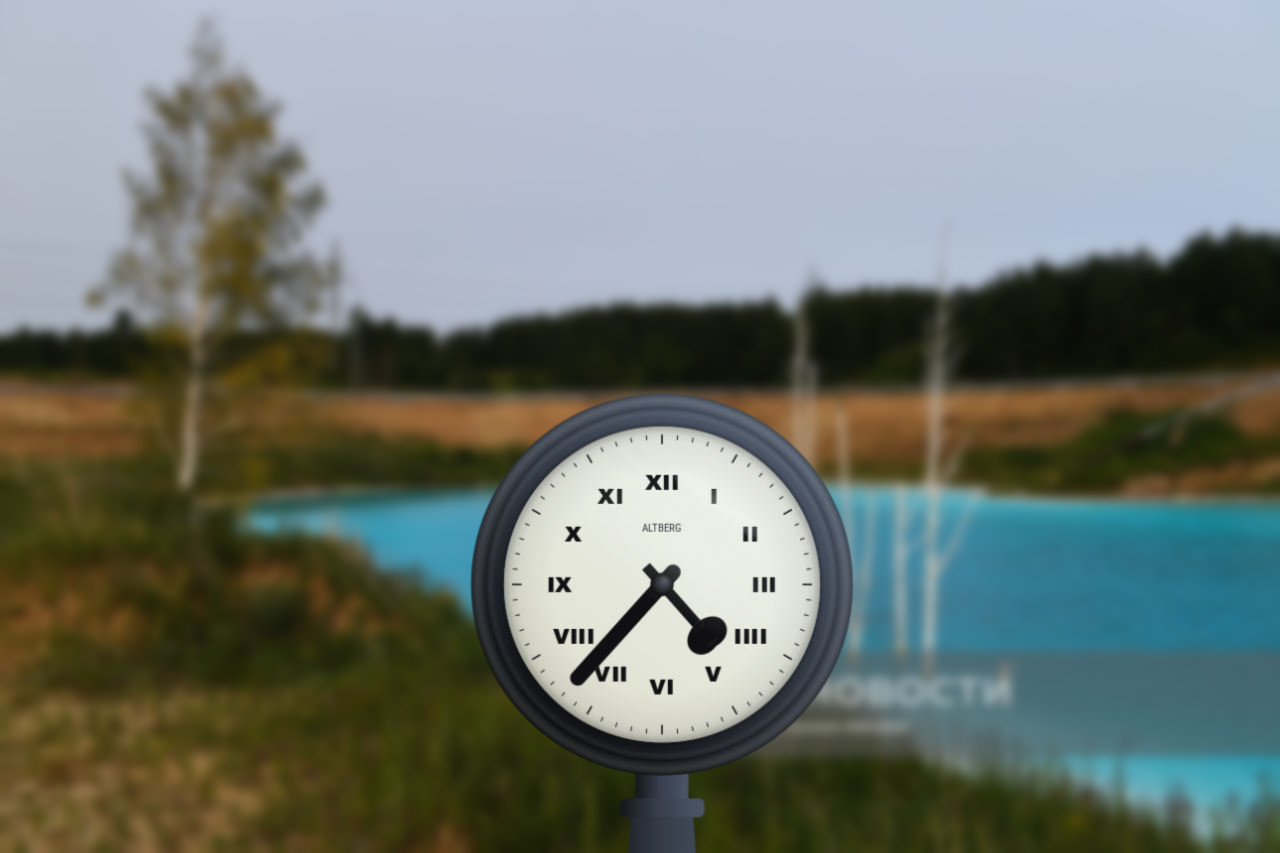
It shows {"hour": 4, "minute": 37}
